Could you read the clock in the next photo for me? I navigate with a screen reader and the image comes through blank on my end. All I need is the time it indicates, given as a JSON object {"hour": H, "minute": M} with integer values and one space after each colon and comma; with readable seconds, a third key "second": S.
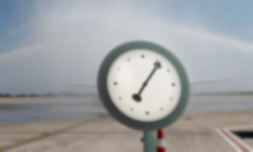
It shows {"hour": 7, "minute": 6}
